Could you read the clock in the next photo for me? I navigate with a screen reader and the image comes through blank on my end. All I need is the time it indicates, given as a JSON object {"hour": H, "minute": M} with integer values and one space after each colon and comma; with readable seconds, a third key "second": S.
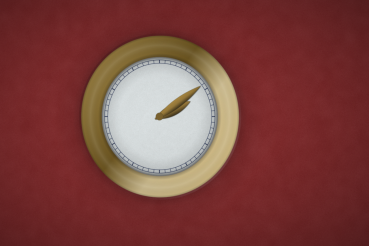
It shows {"hour": 2, "minute": 9}
